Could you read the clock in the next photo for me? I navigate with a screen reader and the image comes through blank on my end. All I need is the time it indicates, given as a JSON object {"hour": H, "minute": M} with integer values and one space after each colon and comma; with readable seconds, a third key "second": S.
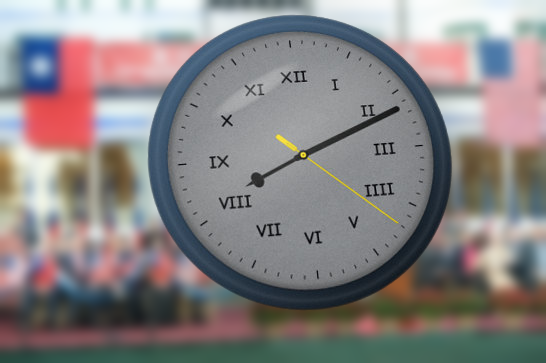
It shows {"hour": 8, "minute": 11, "second": 22}
